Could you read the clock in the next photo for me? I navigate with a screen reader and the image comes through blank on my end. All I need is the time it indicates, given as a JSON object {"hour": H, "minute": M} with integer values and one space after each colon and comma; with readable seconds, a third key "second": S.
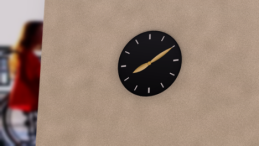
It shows {"hour": 8, "minute": 10}
